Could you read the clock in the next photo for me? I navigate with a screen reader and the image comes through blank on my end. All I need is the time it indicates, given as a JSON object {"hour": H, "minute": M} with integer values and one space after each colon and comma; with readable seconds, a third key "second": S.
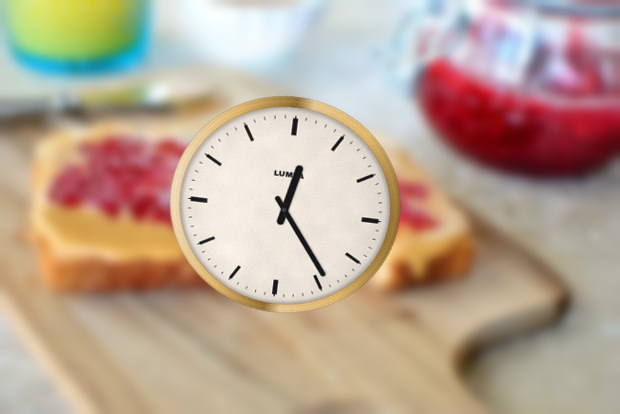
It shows {"hour": 12, "minute": 24}
